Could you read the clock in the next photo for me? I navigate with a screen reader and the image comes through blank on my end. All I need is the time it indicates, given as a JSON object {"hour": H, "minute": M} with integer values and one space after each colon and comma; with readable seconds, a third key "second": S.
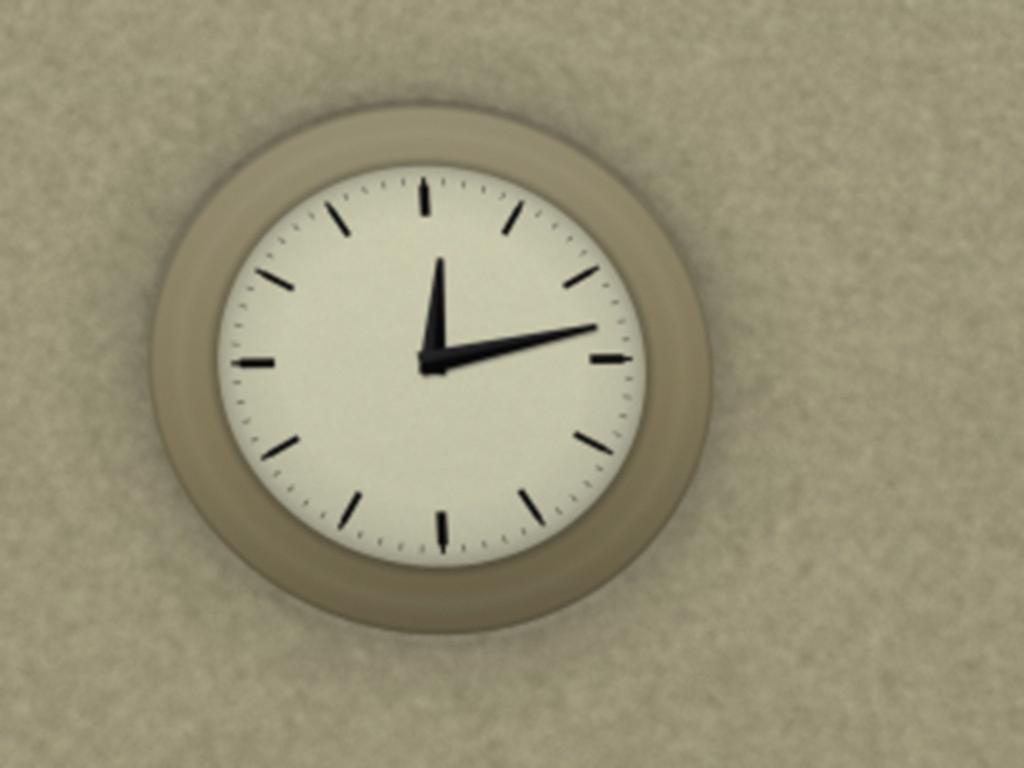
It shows {"hour": 12, "minute": 13}
